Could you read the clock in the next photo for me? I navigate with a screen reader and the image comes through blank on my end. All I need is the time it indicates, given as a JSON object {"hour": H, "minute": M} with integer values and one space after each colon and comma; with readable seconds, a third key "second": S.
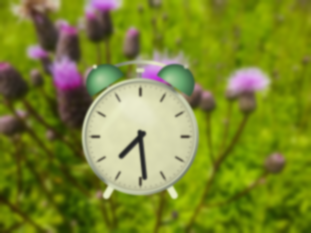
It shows {"hour": 7, "minute": 29}
